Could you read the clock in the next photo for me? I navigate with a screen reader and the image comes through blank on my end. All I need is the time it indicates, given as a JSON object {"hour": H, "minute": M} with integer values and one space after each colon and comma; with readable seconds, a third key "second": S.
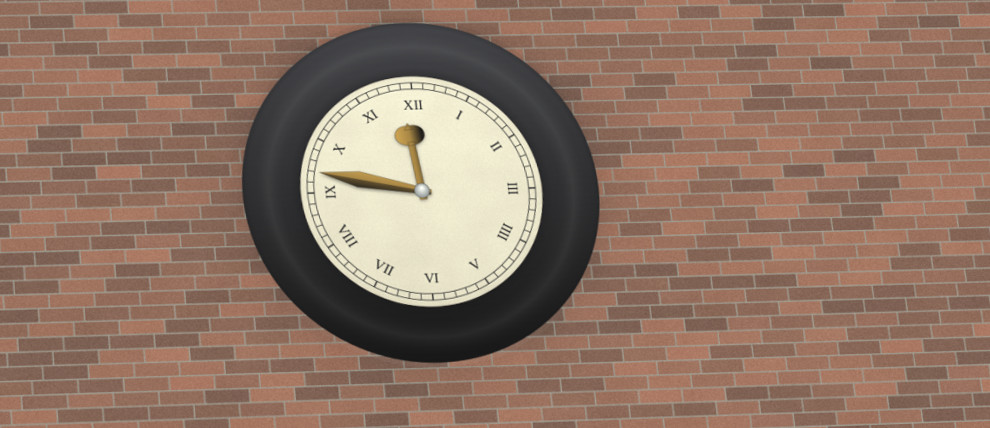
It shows {"hour": 11, "minute": 47}
